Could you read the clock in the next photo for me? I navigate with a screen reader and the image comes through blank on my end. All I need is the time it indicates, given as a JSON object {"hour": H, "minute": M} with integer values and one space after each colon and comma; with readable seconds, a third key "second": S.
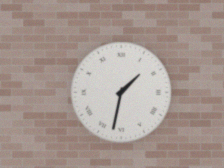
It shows {"hour": 1, "minute": 32}
